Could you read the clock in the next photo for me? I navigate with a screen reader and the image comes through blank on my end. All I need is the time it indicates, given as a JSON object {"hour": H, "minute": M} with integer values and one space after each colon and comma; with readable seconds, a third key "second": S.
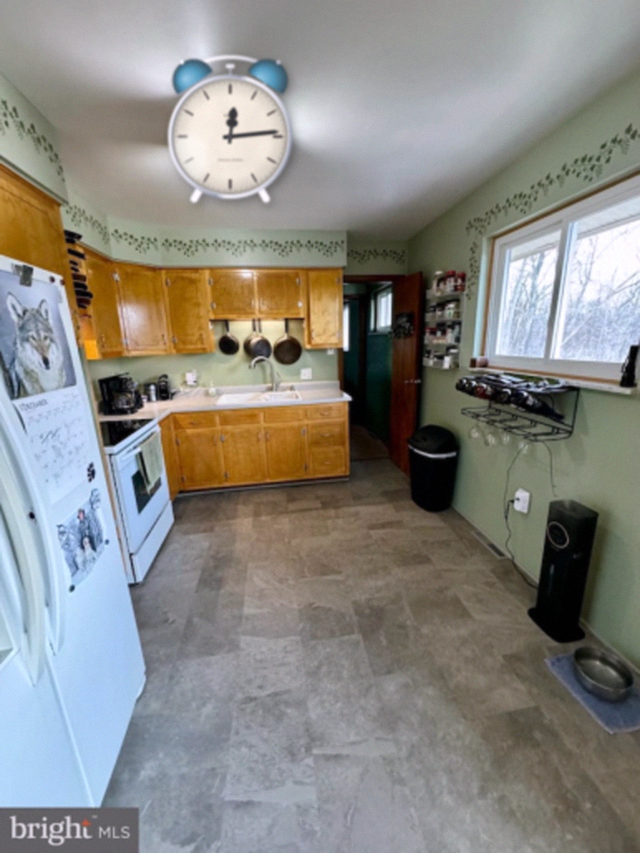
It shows {"hour": 12, "minute": 14}
